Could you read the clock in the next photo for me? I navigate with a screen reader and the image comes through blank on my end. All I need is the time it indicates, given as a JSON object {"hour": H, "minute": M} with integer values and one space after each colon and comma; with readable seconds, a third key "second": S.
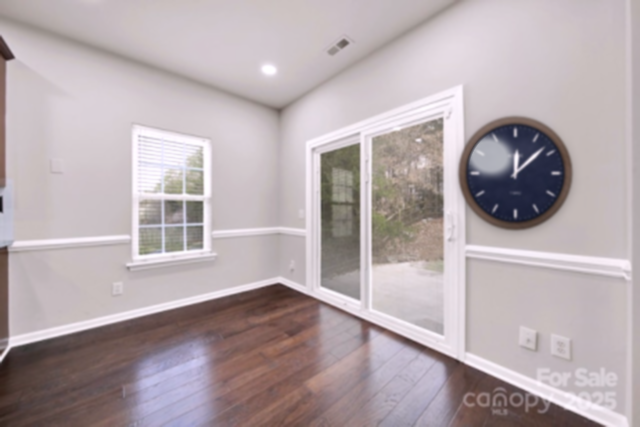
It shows {"hour": 12, "minute": 8}
